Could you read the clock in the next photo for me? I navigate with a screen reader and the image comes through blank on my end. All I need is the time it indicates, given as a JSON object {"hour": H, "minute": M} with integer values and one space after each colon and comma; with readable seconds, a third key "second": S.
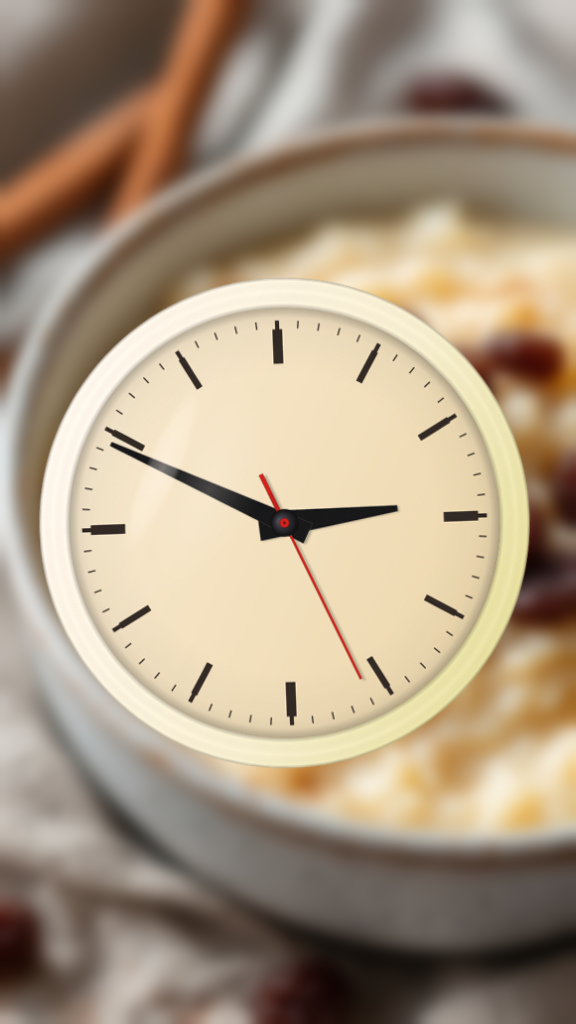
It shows {"hour": 2, "minute": 49, "second": 26}
